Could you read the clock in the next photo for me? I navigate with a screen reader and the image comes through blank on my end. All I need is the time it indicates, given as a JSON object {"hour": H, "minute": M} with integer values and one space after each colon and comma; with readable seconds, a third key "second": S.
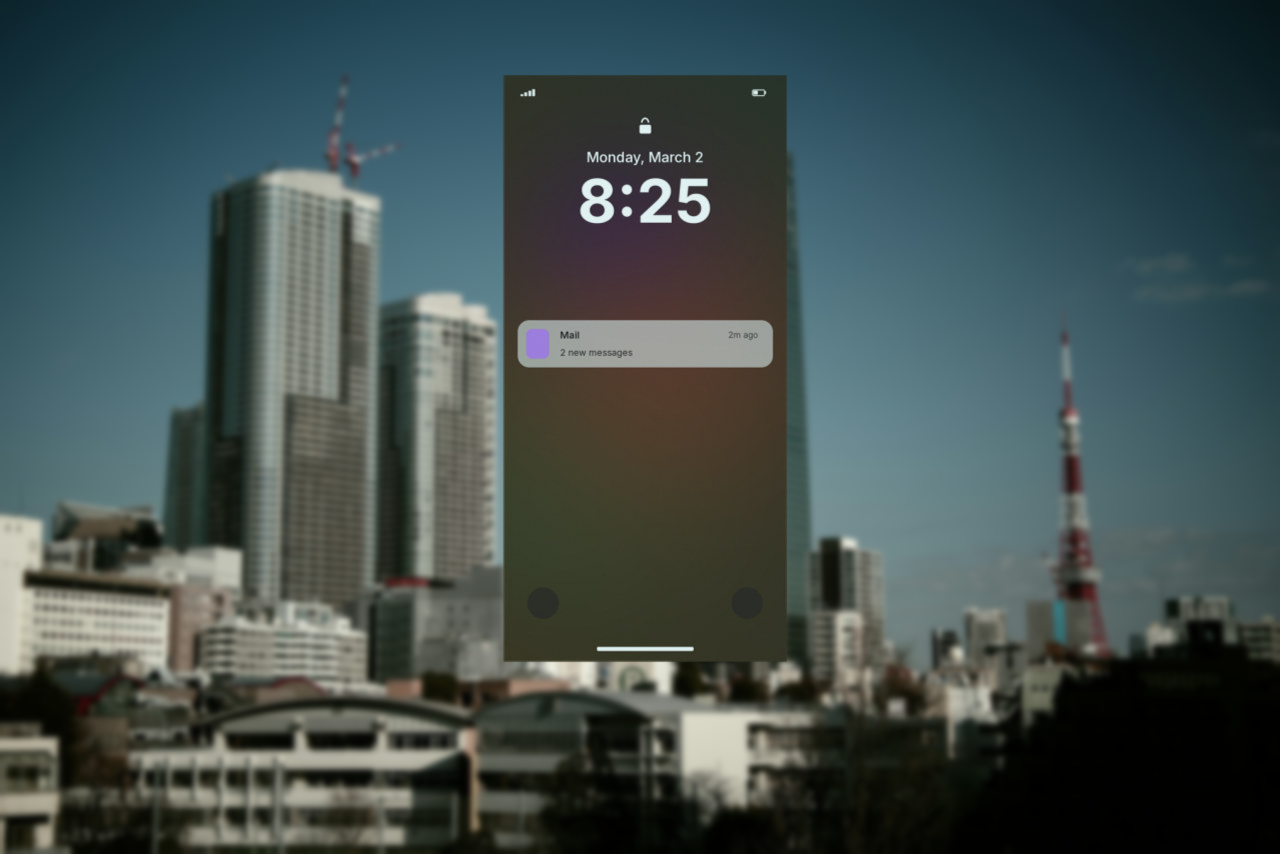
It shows {"hour": 8, "minute": 25}
